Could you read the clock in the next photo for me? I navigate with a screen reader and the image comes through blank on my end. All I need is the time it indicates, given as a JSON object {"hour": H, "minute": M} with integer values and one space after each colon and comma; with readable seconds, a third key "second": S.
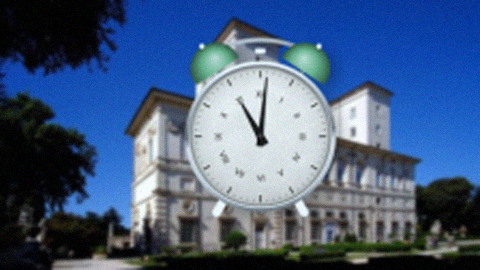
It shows {"hour": 11, "minute": 1}
